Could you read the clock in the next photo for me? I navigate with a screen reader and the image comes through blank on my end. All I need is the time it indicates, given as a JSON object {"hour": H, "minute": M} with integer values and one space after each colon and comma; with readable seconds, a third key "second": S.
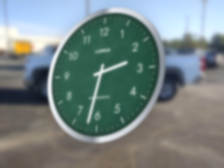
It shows {"hour": 2, "minute": 32}
